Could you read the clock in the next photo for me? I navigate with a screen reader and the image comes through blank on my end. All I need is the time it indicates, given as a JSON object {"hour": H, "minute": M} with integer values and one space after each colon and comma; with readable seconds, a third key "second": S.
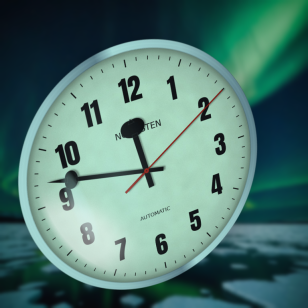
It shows {"hour": 11, "minute": 47, "second": 10}
